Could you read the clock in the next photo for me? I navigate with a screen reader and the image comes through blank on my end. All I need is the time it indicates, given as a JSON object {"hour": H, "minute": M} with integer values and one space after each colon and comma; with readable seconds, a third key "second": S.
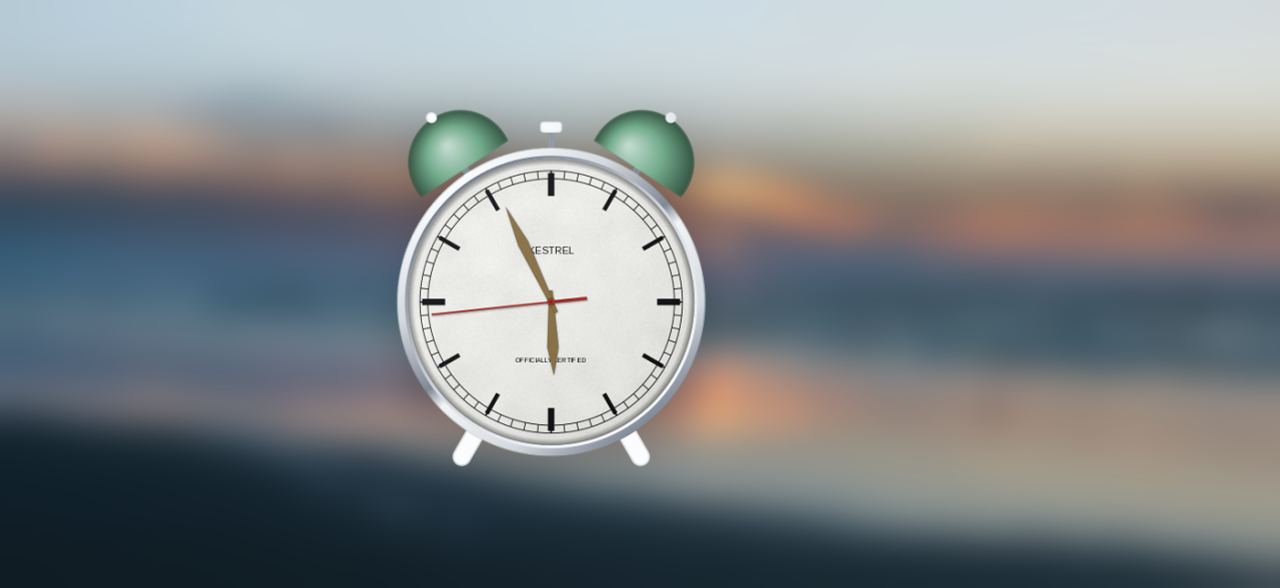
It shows {"hour": 5, "minute": 55, "second": 44}
